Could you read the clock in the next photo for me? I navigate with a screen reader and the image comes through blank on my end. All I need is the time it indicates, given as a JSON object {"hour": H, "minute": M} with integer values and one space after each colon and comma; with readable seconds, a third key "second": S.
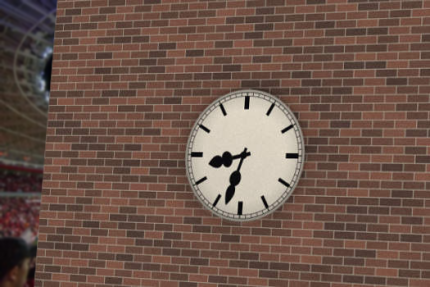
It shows {"hour": 8, "minute": 33}
